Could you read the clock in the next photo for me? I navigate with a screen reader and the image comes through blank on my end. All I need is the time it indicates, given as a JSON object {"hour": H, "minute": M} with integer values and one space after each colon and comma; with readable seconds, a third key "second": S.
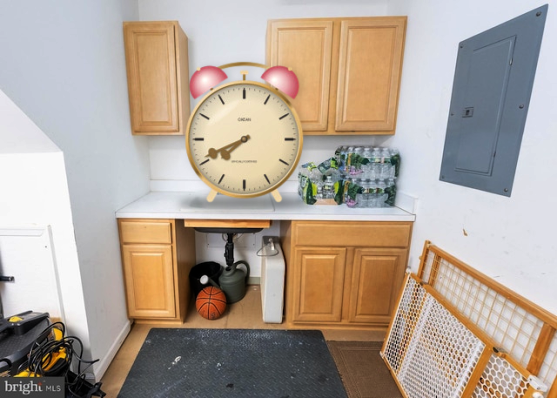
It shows {"hour": 7, "minute": 41}
